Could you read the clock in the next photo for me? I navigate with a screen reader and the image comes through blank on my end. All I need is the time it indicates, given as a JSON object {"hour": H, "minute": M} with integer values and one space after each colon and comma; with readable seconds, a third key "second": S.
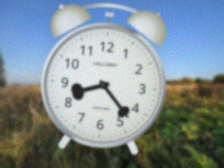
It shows {"hour": 8, "minute": 23}
